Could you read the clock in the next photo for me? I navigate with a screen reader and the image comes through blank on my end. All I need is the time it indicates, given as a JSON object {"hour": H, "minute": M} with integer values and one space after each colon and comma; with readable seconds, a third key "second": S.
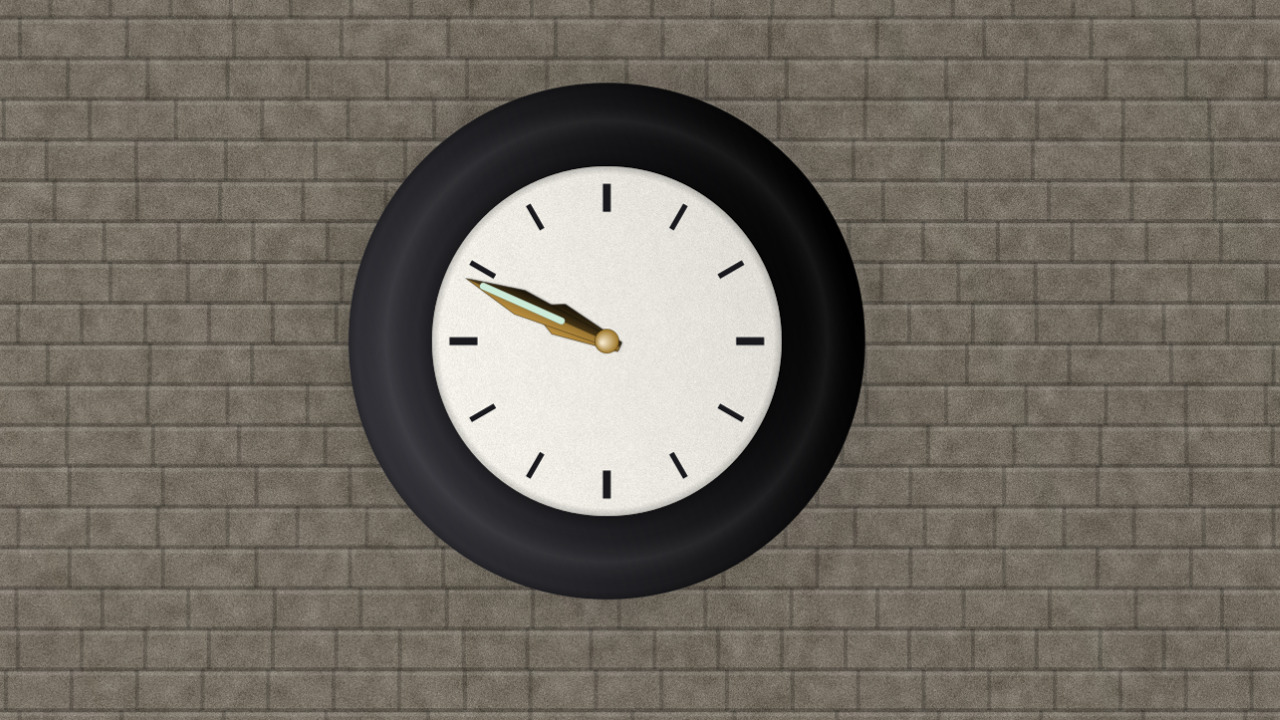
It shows {"hour": 9, "minute": 49}
